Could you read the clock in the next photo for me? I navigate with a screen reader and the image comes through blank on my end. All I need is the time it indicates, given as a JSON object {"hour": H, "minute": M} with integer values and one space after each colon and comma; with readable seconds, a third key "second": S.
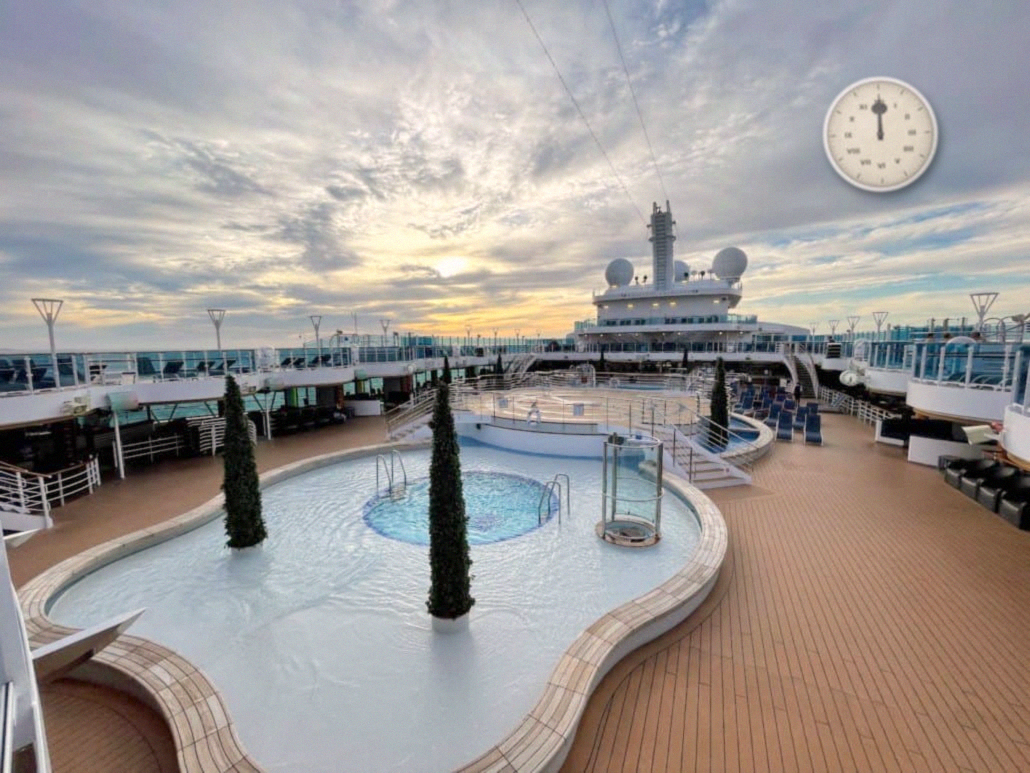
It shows {"hour": 12, "minute": 0}
